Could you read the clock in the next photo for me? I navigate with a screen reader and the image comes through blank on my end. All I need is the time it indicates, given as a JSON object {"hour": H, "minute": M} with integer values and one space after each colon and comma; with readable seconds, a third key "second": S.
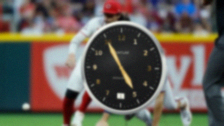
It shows {"hour": 4, "minute": 55}
